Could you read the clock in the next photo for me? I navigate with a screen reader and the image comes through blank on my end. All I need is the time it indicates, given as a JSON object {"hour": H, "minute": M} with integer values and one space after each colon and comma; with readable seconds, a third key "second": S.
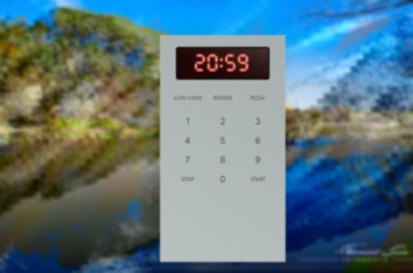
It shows {"hour": 20, "minute": 59}
